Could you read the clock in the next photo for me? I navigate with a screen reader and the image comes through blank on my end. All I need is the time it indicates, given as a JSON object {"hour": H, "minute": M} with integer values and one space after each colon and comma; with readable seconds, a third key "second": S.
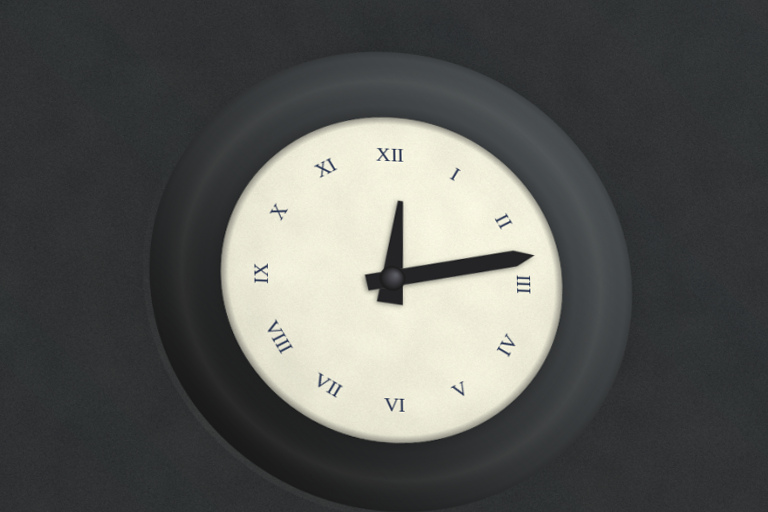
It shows {"hour": 12, "minute": 13}
